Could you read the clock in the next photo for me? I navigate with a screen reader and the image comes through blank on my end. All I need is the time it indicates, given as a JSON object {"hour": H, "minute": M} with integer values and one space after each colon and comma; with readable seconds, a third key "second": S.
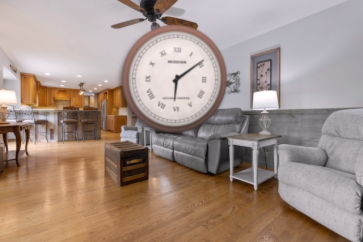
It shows {"hour": 6, "minute": 9}
